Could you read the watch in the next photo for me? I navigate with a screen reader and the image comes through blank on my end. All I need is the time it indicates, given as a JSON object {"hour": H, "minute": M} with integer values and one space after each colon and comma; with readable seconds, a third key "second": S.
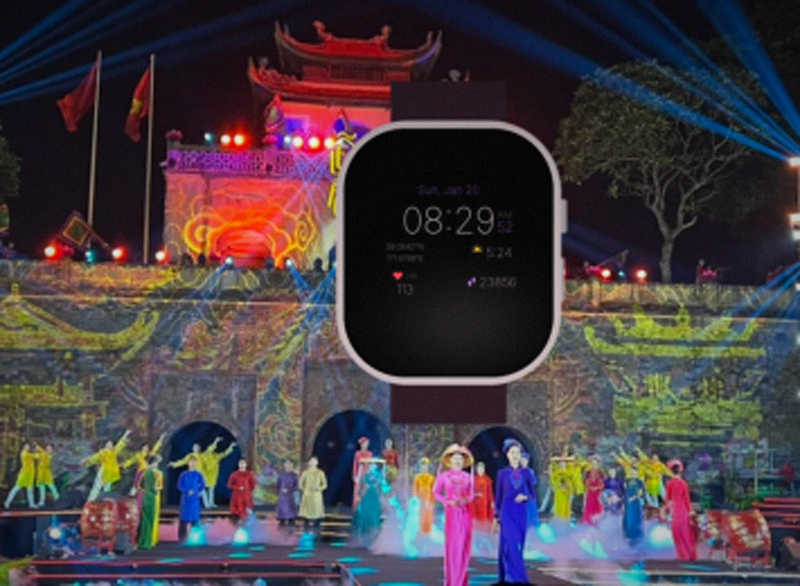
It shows {"hour": 8, "minute": 29}
